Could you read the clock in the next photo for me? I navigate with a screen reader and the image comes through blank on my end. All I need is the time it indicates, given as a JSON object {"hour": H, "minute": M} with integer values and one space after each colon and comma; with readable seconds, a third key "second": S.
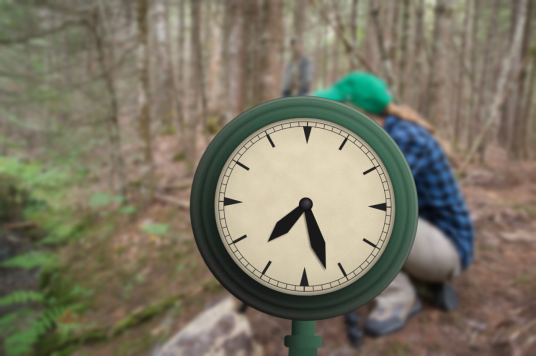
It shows {"hour": 7, "minute": 27}
